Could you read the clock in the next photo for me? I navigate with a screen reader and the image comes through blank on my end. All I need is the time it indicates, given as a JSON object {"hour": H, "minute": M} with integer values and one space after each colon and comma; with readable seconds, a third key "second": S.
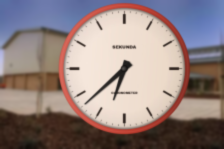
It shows {"hour": 6, "minute": 38}
